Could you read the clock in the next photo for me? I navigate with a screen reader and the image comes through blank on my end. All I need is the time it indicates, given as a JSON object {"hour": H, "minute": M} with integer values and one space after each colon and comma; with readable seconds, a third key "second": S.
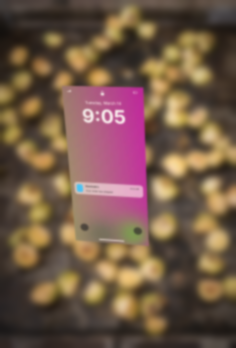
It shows {"hour": 9, "minute": 5}
